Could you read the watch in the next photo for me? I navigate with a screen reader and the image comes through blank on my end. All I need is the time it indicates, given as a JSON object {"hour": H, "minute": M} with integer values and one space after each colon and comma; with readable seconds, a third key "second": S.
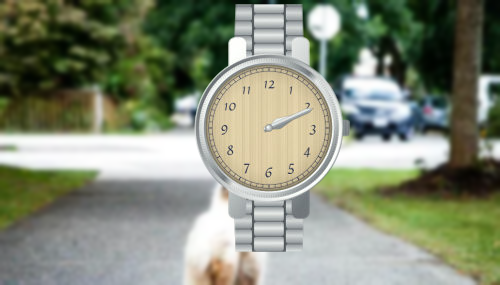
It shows {"hour": 2, "minute": 11}
